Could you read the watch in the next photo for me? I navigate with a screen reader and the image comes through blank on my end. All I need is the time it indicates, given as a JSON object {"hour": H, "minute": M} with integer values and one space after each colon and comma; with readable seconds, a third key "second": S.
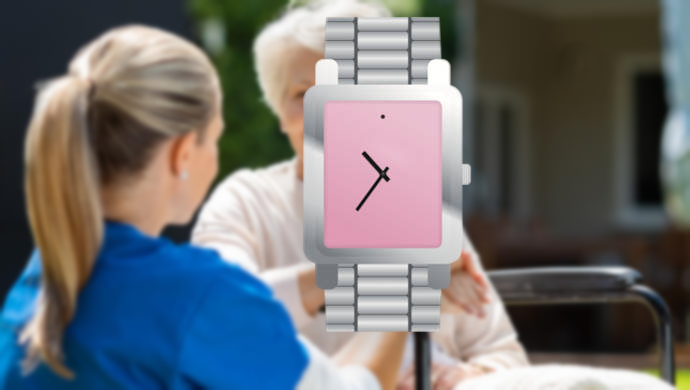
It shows {"hour": 10, "minute": 36}
